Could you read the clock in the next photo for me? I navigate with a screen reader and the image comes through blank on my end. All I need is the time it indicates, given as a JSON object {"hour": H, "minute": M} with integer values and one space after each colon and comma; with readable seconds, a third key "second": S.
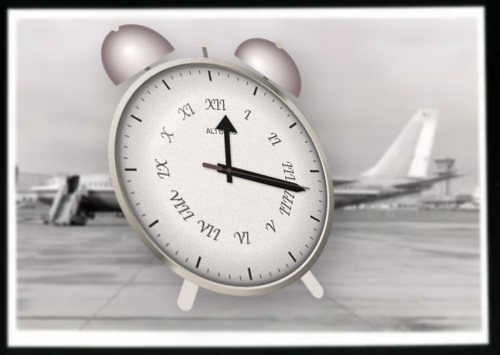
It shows {"hour": 12, "minute": 17, "second": 17}
